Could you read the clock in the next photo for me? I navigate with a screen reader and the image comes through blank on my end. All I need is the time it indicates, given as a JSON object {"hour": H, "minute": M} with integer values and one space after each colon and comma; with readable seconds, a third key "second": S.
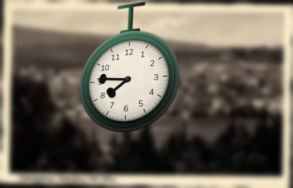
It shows {"hour": 7, "minute": 46}
